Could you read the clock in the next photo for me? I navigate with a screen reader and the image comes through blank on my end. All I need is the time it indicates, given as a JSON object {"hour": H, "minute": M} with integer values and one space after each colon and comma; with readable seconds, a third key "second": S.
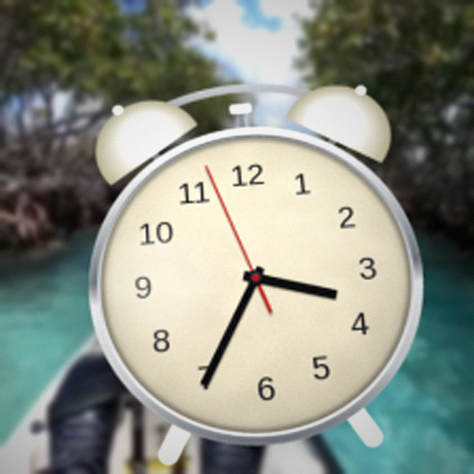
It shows {"hour": 3, "minute": 34, "second": 57}
